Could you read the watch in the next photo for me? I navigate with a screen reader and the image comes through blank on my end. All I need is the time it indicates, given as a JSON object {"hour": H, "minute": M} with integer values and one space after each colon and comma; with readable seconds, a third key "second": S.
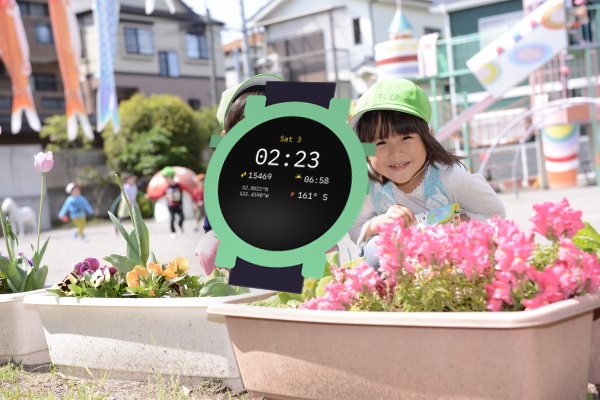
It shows {"hour": 2, "minute": 23}
